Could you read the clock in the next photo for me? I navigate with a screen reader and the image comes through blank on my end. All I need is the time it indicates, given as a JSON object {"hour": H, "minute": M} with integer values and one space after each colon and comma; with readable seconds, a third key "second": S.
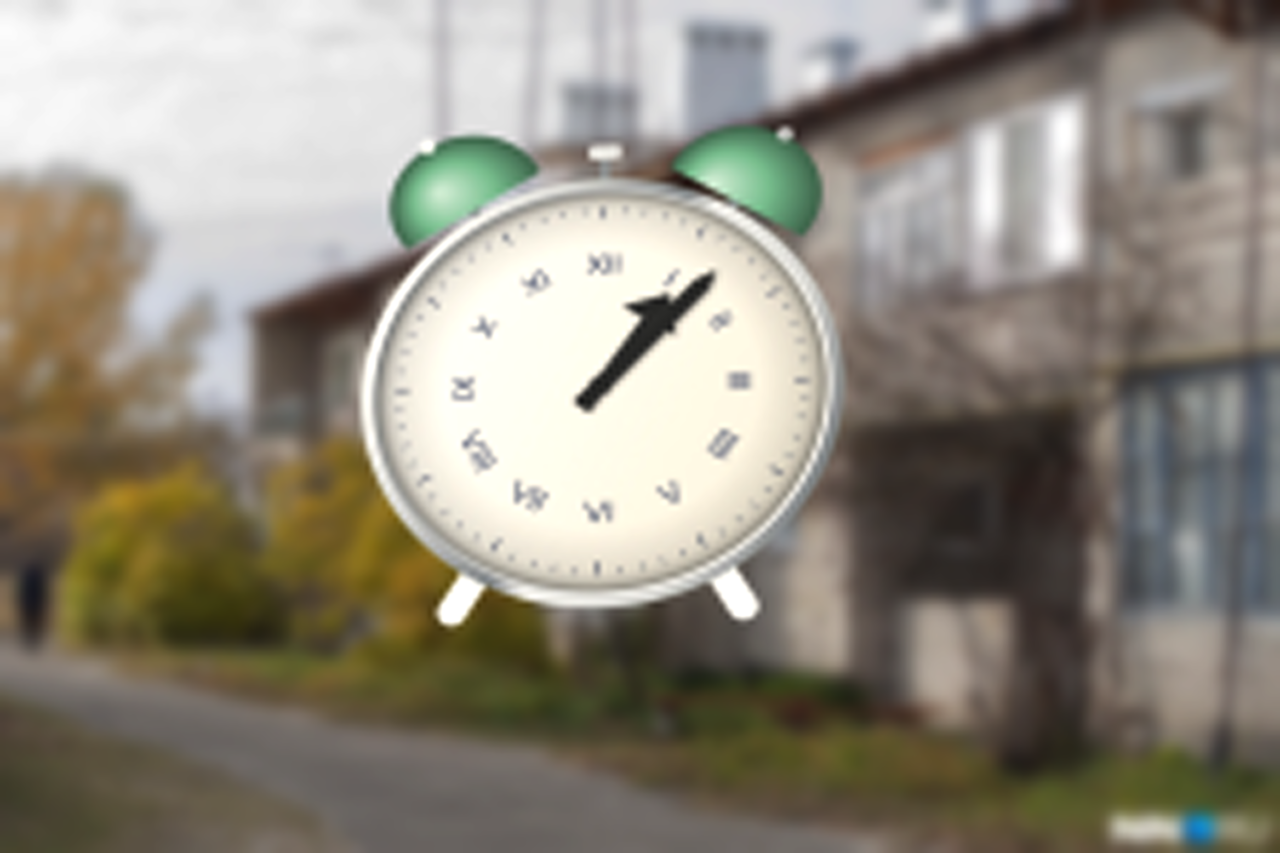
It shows {"hour": 1, "minute": 7}
